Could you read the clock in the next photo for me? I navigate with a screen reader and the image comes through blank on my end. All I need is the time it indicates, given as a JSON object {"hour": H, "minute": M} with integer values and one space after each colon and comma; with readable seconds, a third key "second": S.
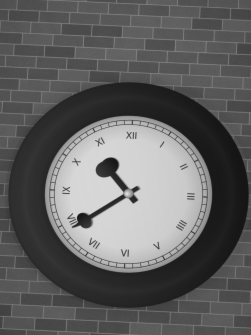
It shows {"hour": 10, "minute": 39}
